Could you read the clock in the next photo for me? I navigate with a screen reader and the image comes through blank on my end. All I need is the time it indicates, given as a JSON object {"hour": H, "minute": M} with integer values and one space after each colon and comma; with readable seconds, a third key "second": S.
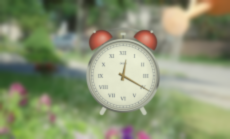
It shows {"hour": 12, "minute": 20}
